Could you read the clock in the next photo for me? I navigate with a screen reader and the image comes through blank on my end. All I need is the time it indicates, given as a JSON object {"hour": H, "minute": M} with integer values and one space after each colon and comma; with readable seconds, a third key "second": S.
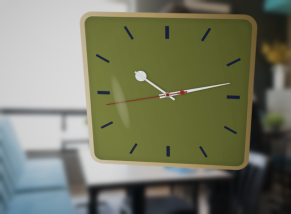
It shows {"hour": 10, "minute": 12, "second": 43}
